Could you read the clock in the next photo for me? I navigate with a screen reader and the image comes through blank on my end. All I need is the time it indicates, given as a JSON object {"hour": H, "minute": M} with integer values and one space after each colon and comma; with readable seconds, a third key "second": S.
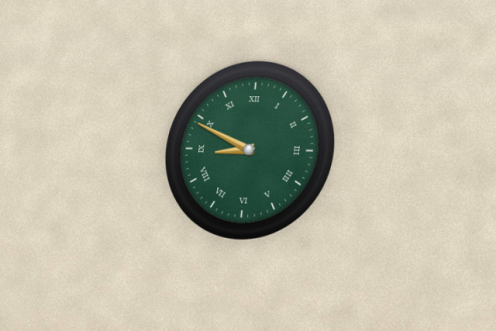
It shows {"hour": 8, "minute": 49}
